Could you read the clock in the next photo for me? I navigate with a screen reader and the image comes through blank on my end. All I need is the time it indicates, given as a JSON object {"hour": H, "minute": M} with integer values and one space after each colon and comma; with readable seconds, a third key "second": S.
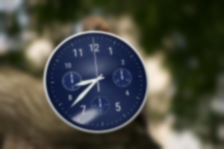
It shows {"hour": 8, "minute": 38}
